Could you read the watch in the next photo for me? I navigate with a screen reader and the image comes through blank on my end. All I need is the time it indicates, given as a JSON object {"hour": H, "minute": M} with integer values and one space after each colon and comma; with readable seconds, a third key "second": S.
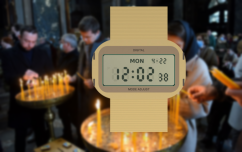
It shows {"hour": 12, "minute": 2, "second": 38}
